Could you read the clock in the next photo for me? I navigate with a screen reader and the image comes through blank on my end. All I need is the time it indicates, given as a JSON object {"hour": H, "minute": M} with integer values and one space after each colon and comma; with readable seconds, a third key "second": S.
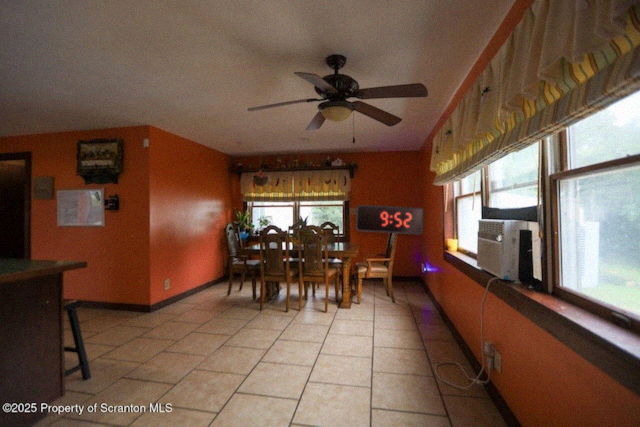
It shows {"hour": 9, "minute": 52}
